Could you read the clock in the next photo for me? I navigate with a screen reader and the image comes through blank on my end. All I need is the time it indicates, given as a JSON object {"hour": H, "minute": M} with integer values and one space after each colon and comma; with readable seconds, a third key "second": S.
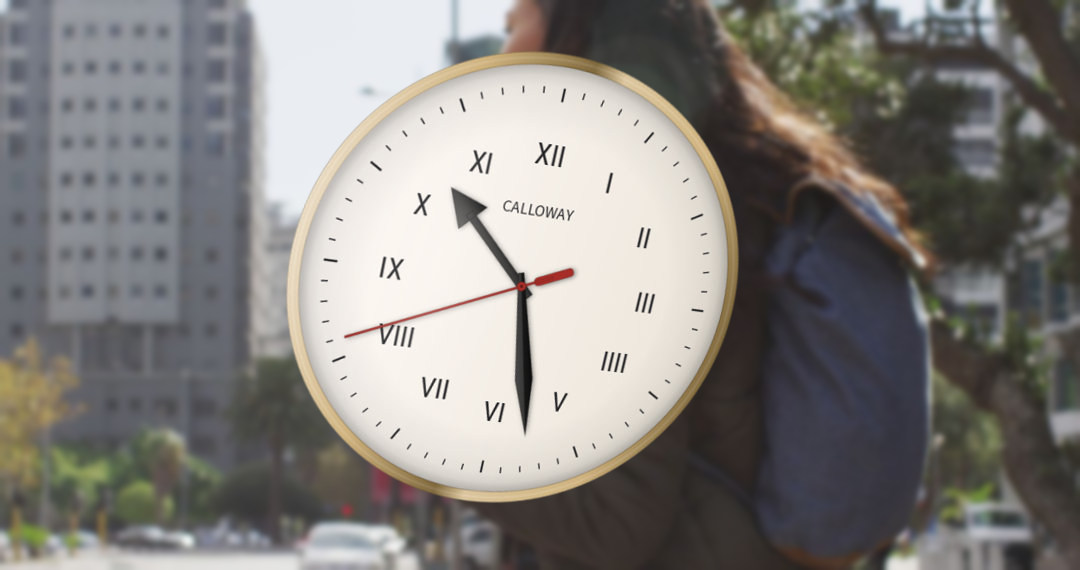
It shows {"hour": 10, "minute": 27, "second": 41}
